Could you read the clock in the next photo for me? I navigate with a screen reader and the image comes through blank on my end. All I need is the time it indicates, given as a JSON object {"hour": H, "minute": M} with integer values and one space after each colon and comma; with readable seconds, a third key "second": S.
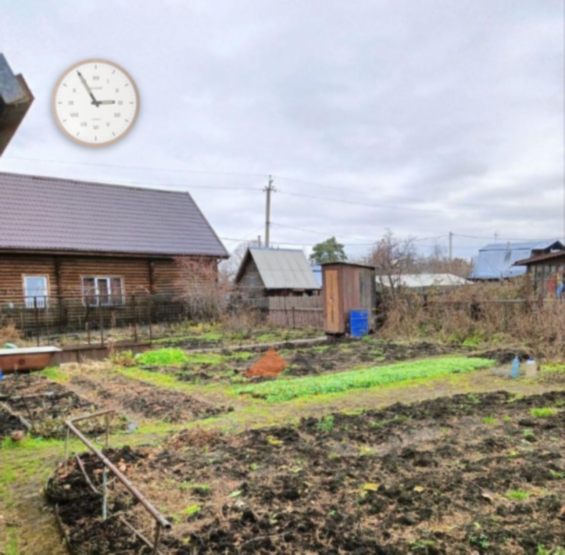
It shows {"hour": 2, "minute": 55}
